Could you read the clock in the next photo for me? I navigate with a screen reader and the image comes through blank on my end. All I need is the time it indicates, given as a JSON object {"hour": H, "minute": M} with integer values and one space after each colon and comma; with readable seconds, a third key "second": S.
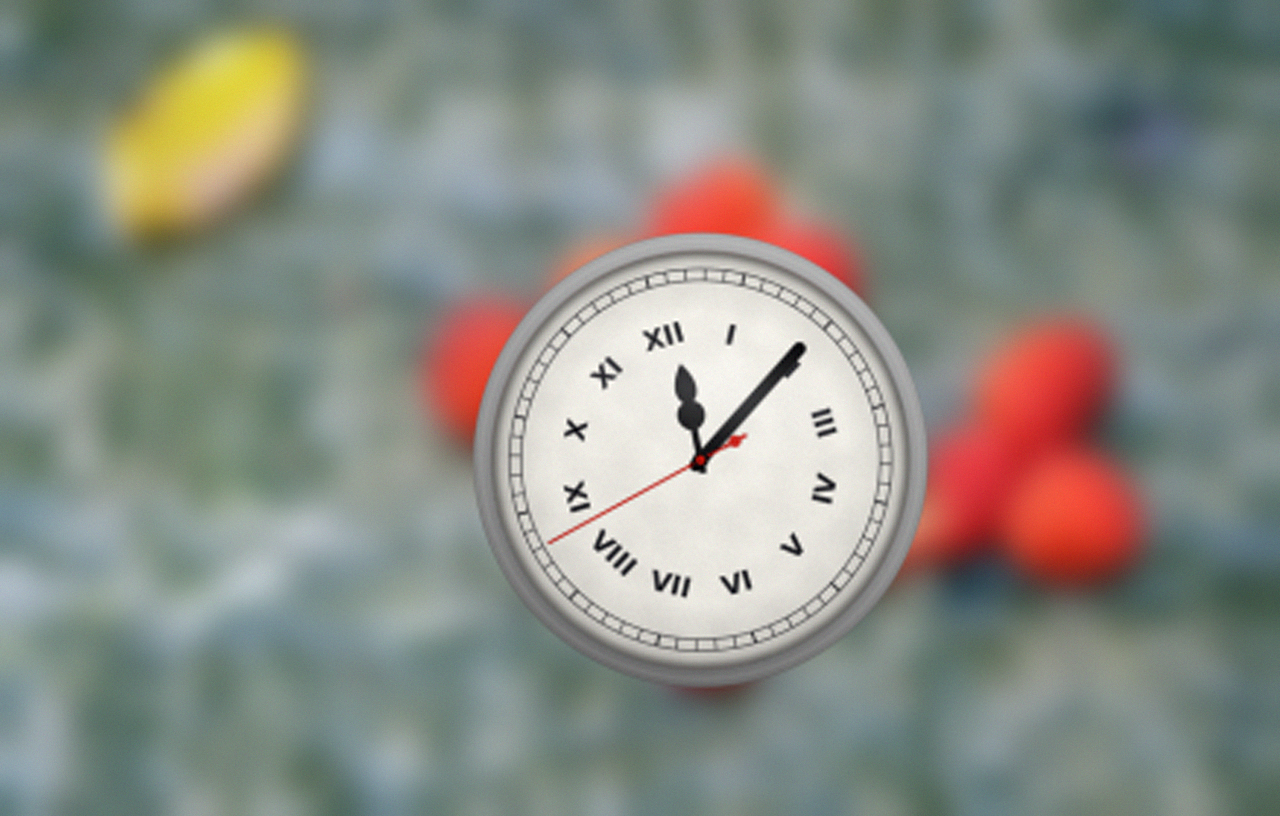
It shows {"hour": 12, "minute": 9, "second": 43}
